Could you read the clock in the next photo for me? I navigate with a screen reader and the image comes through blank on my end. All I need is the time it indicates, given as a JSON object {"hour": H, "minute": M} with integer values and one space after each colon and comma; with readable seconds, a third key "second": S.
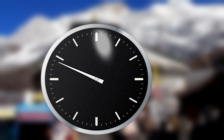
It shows {"hour": 9, "minute": 49}
